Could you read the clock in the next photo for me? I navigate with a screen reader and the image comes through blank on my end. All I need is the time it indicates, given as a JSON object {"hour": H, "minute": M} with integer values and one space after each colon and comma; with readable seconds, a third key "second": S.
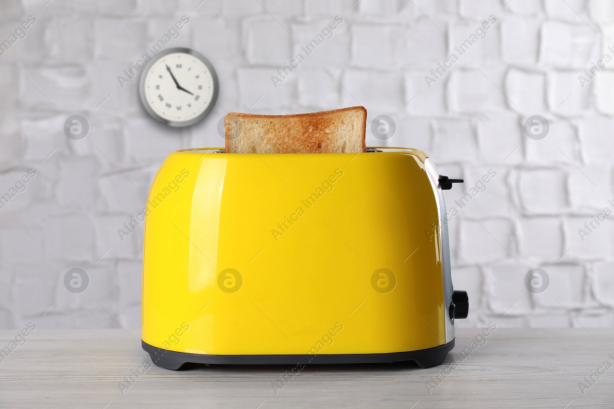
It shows {"hour": 3, "minute": 55}
